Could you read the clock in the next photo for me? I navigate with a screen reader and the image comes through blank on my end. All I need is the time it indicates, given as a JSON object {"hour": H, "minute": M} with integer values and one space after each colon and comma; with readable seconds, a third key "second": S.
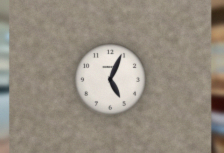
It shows {"hour": 5, "minute": 4}
